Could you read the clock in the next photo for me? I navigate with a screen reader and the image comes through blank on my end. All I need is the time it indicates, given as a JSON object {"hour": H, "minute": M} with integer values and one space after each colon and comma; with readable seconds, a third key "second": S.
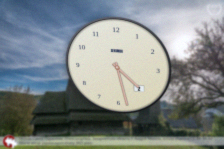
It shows {"hour": 4, "minute": 28}
